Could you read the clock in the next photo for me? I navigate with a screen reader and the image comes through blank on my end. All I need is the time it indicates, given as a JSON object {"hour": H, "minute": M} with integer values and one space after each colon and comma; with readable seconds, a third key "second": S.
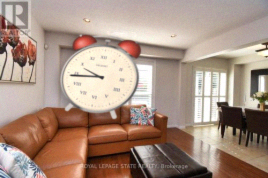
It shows {"hour": 9, "minute": 44}
